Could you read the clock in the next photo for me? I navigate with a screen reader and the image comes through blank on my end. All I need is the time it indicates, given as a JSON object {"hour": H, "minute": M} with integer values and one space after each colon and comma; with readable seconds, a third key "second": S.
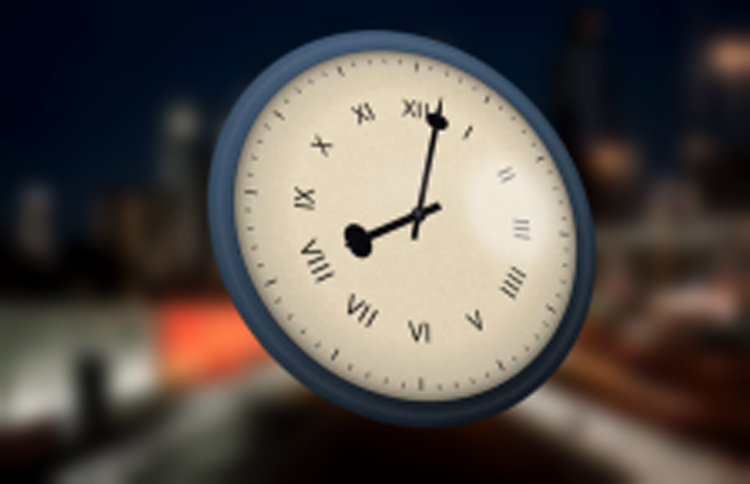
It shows {"hour": 8, "minute": 2}
